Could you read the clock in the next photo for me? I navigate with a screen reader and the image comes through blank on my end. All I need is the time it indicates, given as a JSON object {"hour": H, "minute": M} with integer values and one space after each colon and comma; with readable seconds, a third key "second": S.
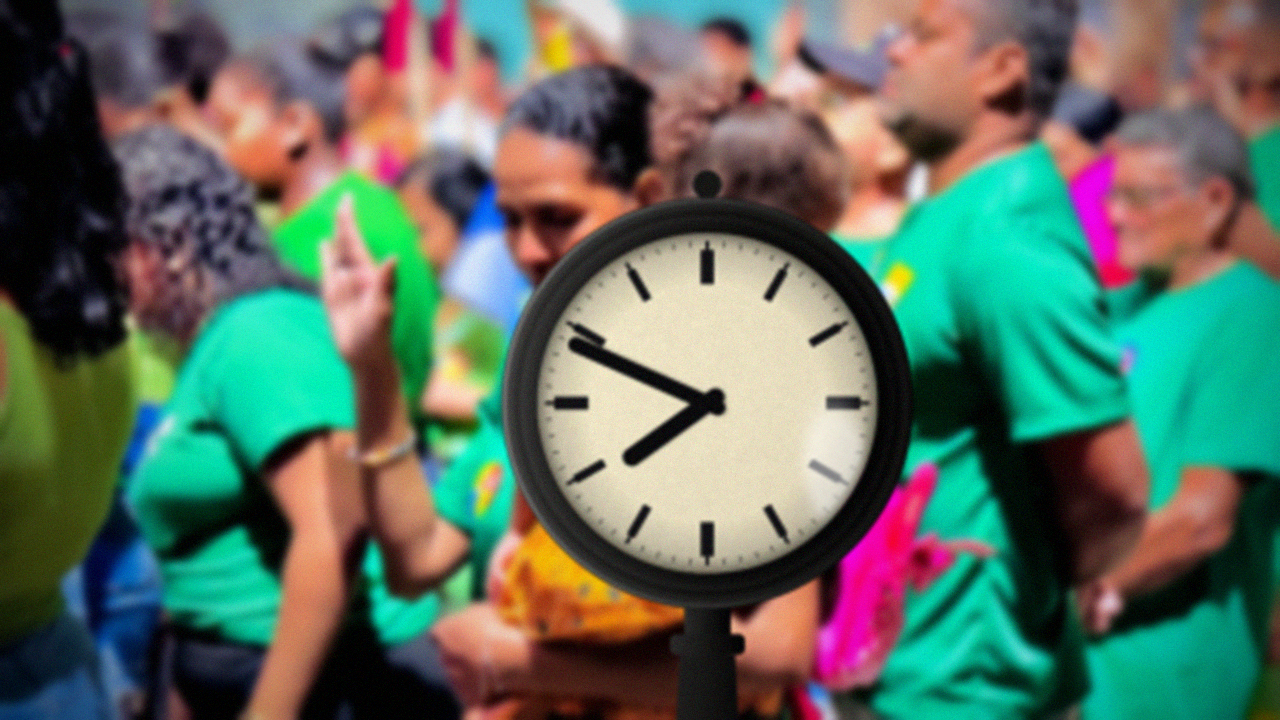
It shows {"hour": 7, "minute": 49}
